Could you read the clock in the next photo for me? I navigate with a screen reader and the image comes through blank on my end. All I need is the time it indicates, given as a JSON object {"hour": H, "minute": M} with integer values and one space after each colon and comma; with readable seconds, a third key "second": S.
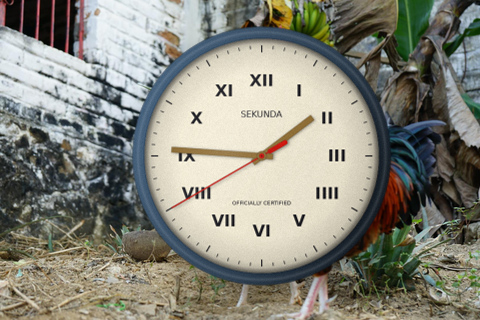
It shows {"hour": 1, "minute": 45, "second": 40}
